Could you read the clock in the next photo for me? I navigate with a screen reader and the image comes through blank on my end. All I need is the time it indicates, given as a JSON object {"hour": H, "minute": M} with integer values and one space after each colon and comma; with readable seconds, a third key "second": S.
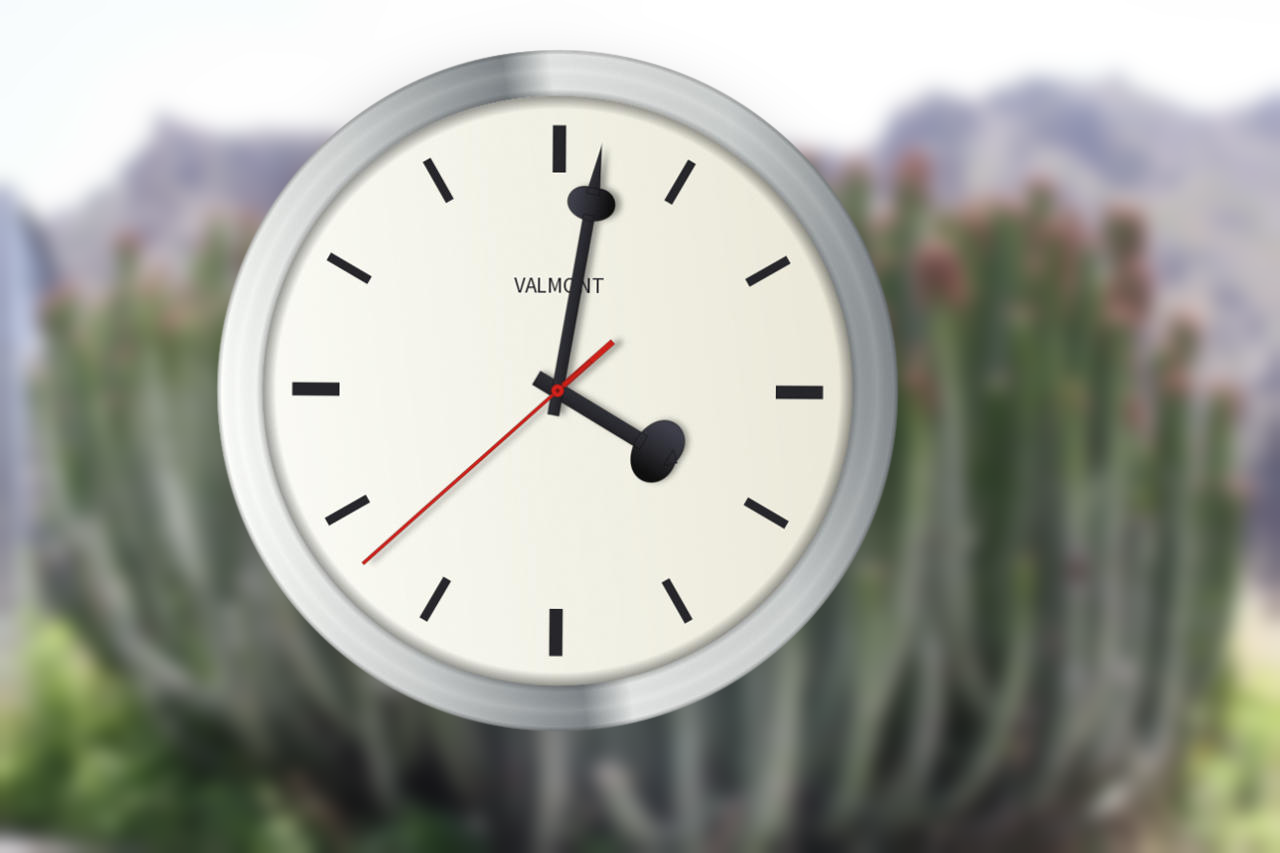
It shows {"hour": 4, "minute": 1, "second": 38}
